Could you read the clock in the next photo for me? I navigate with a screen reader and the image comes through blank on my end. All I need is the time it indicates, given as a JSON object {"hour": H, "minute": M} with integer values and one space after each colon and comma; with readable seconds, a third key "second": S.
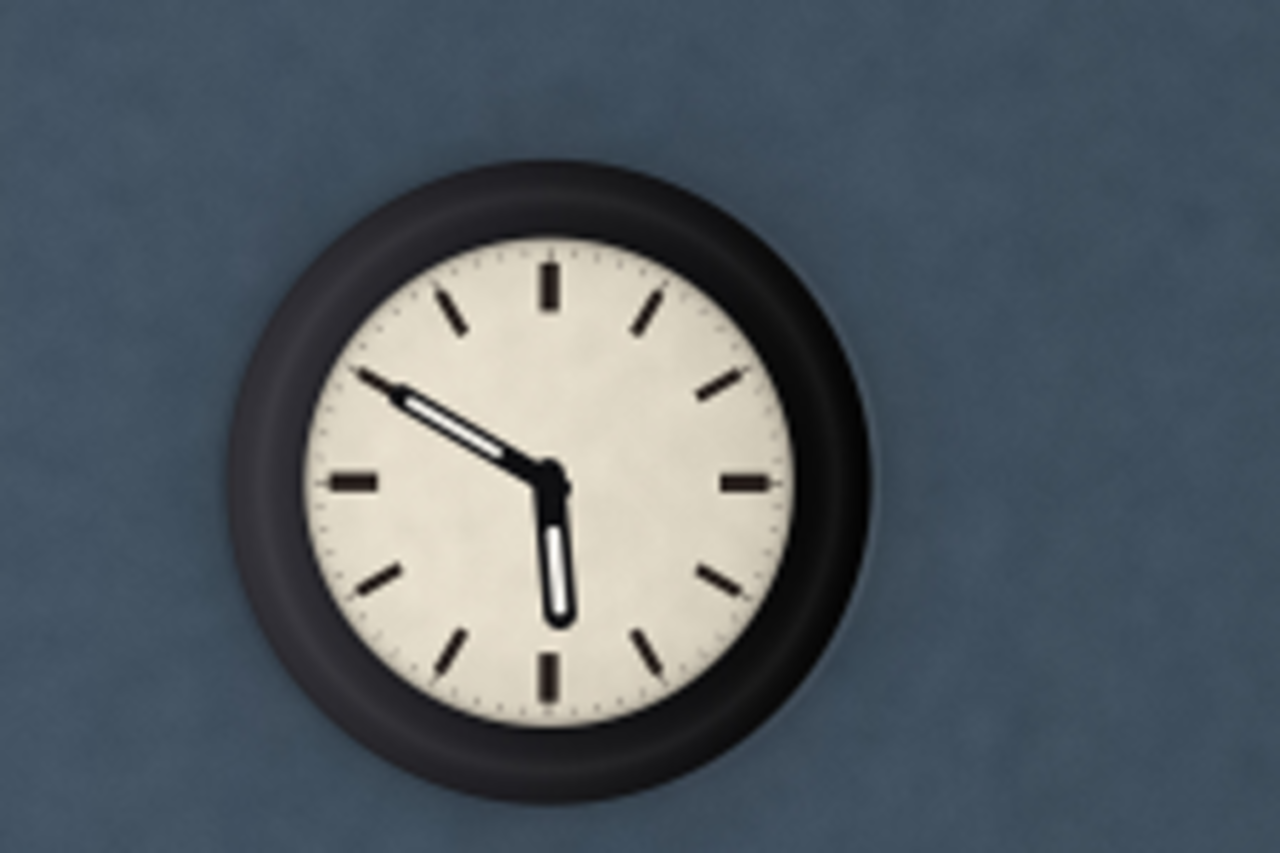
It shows {"hour": 5, "minute": 50}
